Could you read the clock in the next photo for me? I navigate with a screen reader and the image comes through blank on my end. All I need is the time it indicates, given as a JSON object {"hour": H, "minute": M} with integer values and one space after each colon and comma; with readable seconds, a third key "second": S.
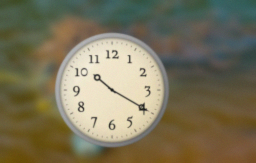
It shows {"hour": 10, "minute": 20}
